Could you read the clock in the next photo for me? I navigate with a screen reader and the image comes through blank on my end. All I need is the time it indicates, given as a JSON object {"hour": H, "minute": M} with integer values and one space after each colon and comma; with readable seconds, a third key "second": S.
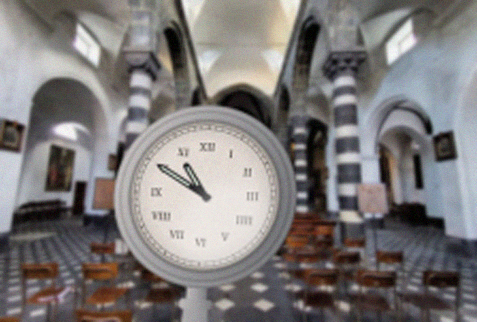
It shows {"hour": 10, "minute": 50}
